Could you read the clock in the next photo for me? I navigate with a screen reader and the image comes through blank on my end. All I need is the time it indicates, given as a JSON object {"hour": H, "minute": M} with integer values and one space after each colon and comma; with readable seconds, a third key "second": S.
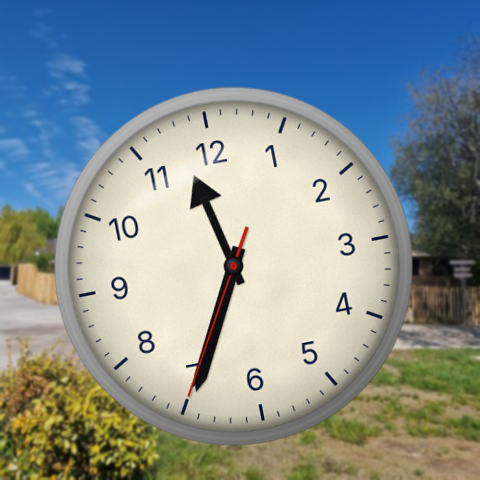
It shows {"hour": 11, "minute": 34, "second": 35}
